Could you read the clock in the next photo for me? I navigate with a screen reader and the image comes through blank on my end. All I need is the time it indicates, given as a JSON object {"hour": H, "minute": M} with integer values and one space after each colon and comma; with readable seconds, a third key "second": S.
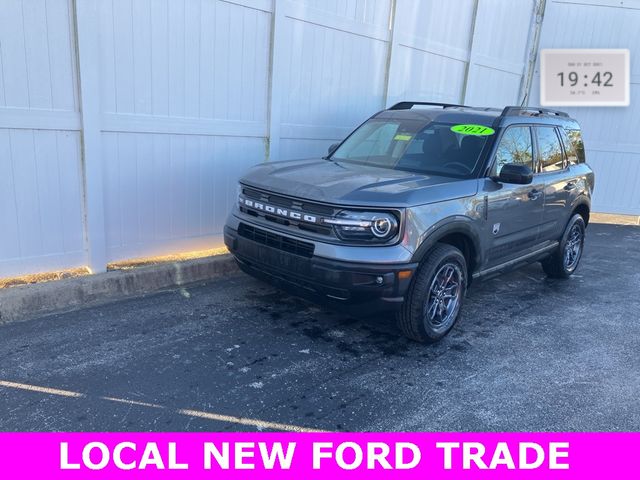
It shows {"hour": 19, "minute": 42}
